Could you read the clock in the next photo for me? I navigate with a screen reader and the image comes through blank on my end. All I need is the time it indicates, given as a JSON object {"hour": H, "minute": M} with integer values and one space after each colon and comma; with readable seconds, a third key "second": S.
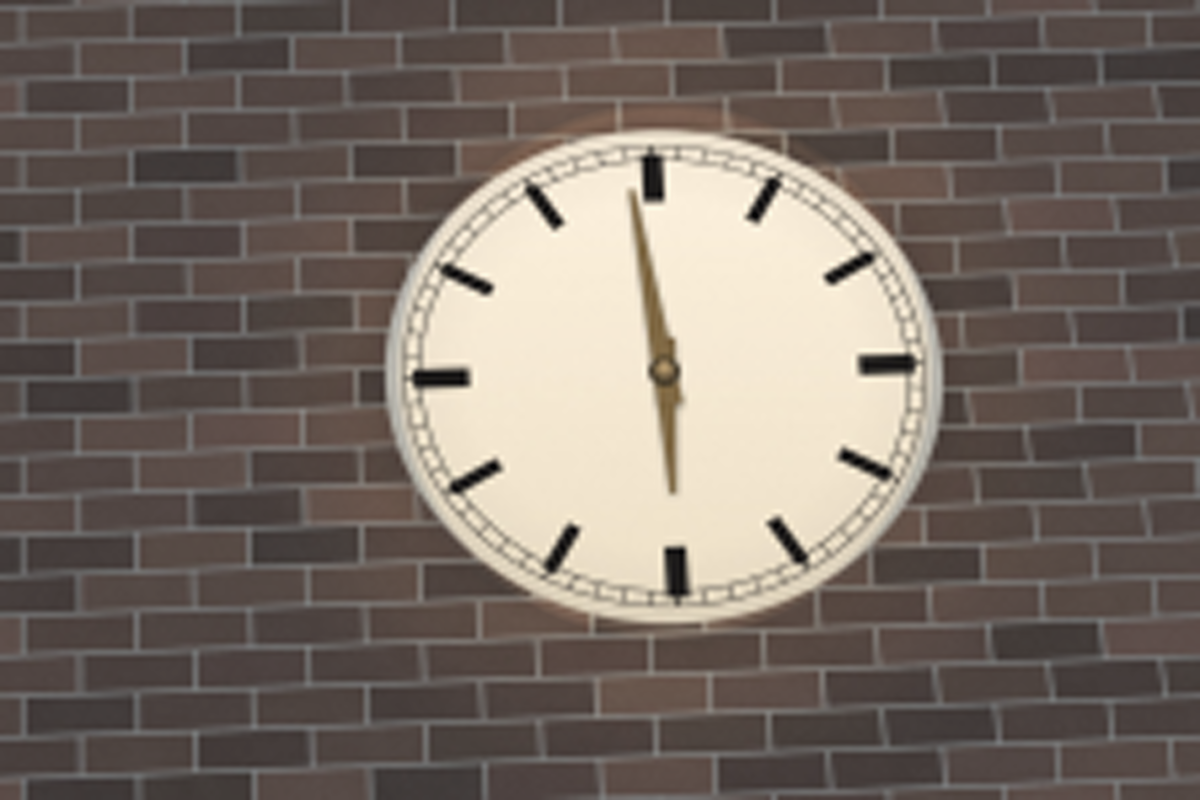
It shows {"hour": 5, "minute": 59}
